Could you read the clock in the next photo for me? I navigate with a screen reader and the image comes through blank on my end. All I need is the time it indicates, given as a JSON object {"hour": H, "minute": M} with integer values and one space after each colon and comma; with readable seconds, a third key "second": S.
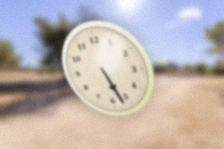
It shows {"hour": 5, "minute": 27}
